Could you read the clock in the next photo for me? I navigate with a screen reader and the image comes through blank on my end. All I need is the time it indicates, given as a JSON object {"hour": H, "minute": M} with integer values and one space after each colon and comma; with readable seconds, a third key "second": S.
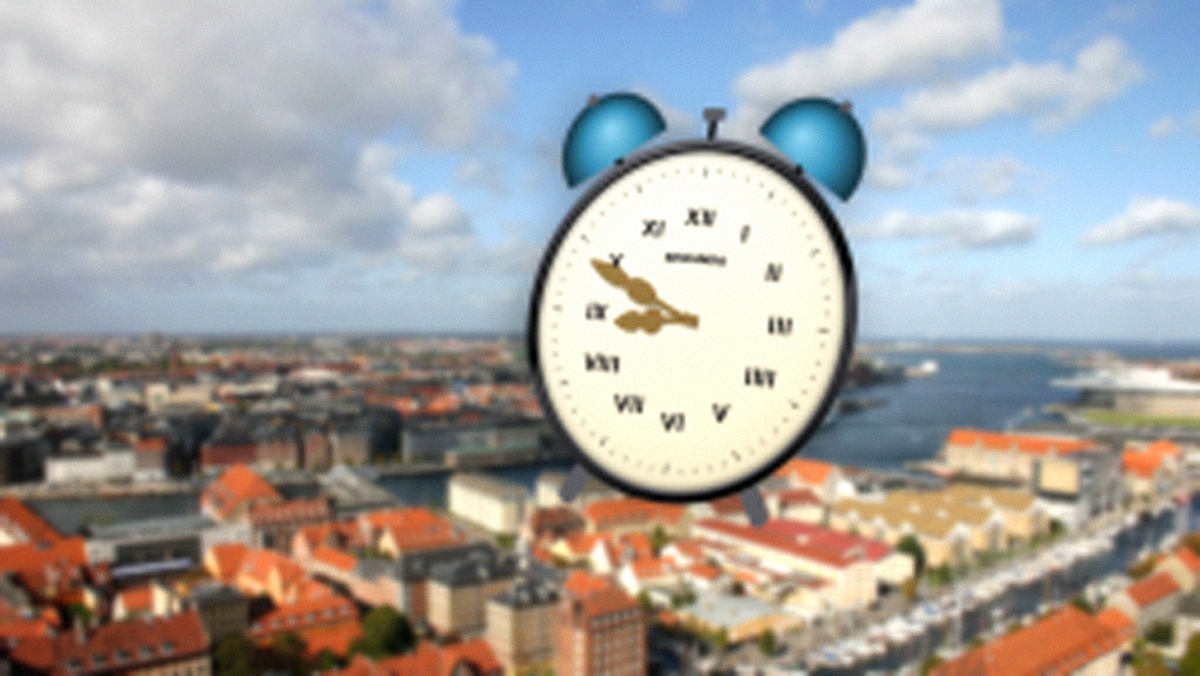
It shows {"hour": 8, "minute": 49}
